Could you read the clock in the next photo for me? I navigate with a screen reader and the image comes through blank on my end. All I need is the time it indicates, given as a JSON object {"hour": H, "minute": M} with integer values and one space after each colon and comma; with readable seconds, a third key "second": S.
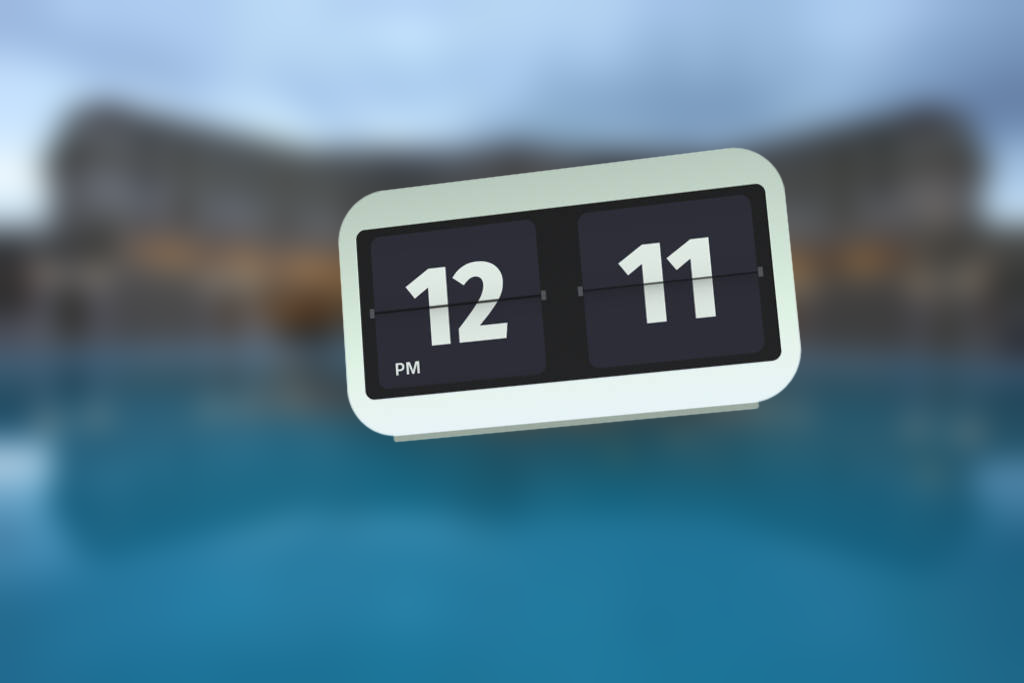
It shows {"hour": 12, "minute": 11}
